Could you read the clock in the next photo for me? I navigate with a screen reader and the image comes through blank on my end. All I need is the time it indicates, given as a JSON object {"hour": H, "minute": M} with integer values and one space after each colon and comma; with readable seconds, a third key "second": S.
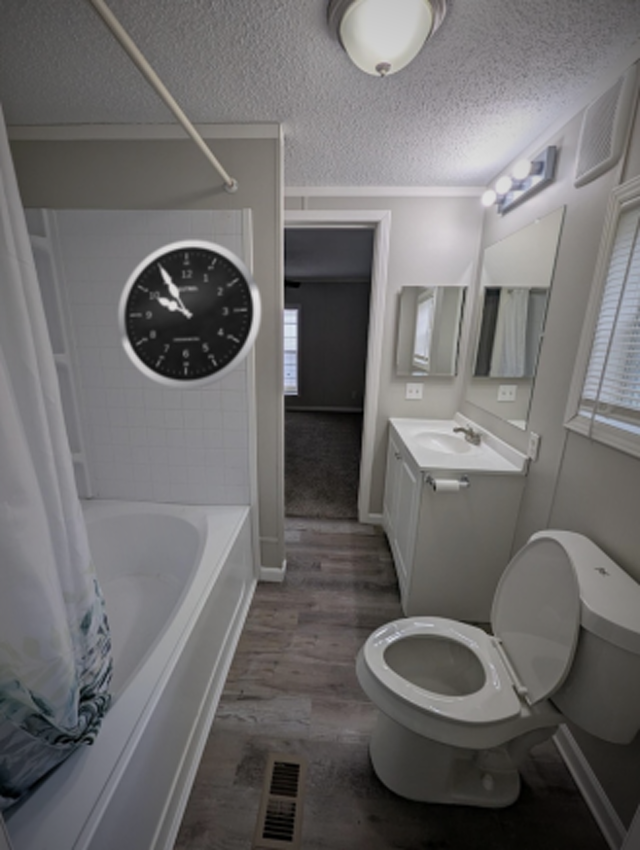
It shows {"hour": 9, "minute": 55}
